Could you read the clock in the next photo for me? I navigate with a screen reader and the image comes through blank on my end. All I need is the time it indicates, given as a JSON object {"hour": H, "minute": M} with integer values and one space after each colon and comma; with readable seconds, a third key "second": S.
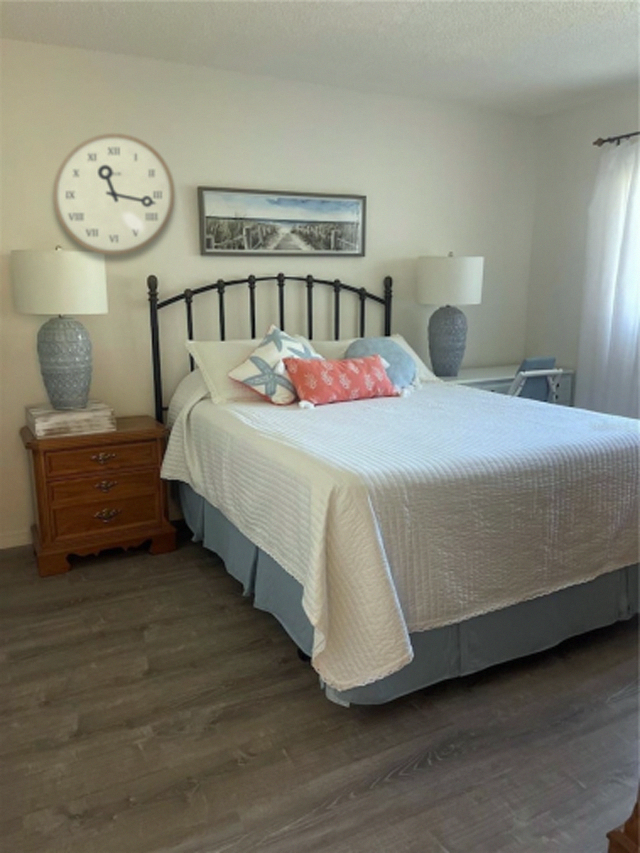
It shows {"hour": 11, "minute": 17}
